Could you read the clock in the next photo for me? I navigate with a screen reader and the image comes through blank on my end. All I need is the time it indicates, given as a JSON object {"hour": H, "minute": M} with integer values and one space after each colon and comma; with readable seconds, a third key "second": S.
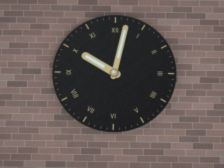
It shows {"hour": 10, "minute": 2}
